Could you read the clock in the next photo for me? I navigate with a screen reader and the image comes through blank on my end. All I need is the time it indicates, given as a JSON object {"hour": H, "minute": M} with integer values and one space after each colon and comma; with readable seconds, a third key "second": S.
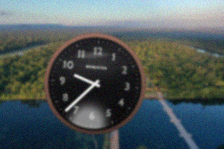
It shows {"hour": 9, "minute": 37}
